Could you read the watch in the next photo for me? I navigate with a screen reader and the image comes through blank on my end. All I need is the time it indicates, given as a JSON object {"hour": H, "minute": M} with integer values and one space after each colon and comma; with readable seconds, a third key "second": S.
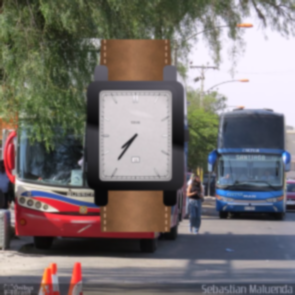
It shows {"hour": 7, "minute": 36}
